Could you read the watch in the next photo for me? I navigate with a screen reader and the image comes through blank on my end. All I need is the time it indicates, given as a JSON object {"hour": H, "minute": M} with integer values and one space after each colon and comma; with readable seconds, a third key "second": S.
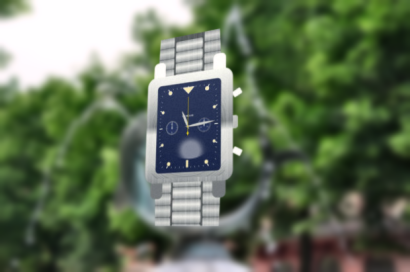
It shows {"hour": 11, "minute": 14}
